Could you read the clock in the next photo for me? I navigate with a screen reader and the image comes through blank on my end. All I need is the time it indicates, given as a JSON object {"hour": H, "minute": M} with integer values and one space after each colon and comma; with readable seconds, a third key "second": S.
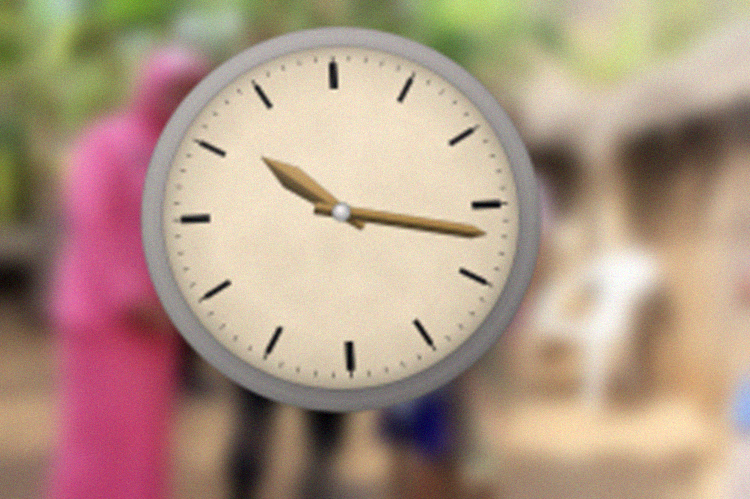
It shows {"hour": 10, "minute": 17}
